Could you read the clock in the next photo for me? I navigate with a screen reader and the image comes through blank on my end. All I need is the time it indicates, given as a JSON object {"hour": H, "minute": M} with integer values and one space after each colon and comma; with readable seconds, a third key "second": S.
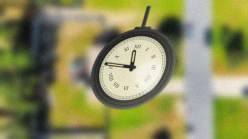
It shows {"hour": 11, "minute": 46}
